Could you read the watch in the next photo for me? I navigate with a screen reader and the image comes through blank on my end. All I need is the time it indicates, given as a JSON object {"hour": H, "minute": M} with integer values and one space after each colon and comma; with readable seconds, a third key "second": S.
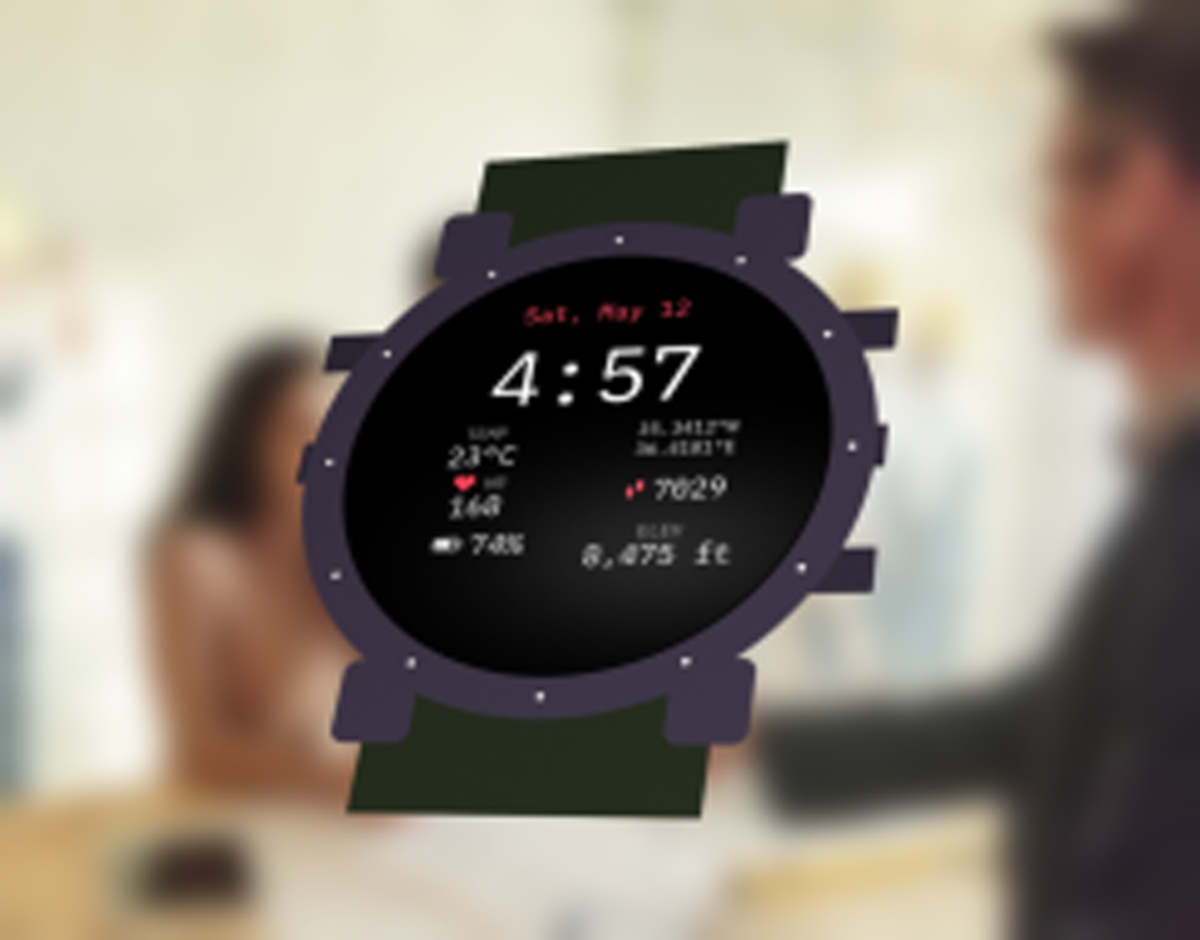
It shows {"hour": 4, "minute": 57}
